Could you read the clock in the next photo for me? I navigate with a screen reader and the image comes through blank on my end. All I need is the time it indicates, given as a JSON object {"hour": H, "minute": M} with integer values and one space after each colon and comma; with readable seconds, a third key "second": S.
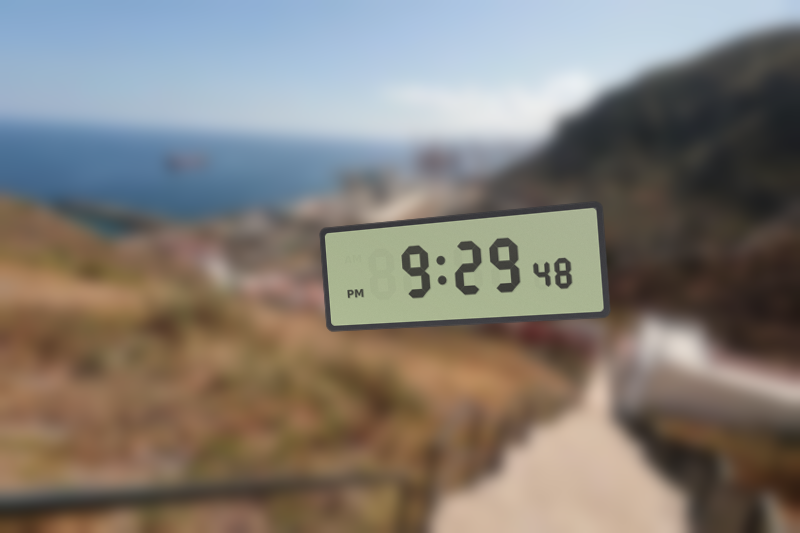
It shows {"hour": 9, "minute": 29, "second": 48}
